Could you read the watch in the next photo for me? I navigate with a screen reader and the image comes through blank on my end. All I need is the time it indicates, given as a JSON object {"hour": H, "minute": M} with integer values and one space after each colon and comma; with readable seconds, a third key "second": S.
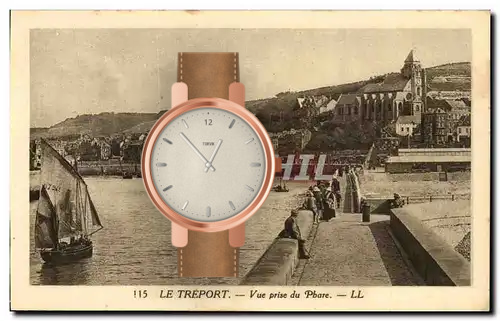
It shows {"hour": 12, "minute": 53}
